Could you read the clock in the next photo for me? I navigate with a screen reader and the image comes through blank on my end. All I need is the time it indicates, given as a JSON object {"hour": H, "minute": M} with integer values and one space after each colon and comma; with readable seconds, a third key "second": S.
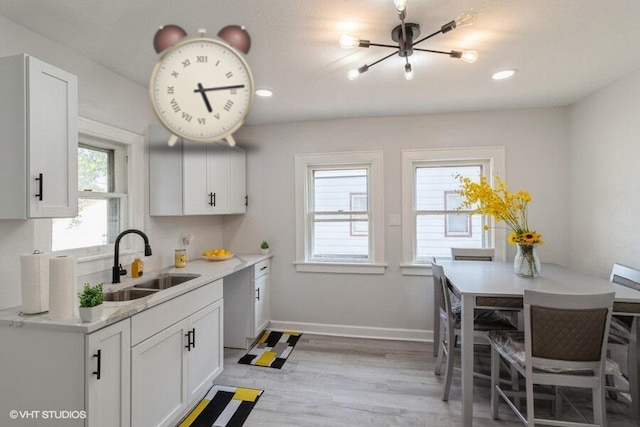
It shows {"hour": 5, "minute": 14}
